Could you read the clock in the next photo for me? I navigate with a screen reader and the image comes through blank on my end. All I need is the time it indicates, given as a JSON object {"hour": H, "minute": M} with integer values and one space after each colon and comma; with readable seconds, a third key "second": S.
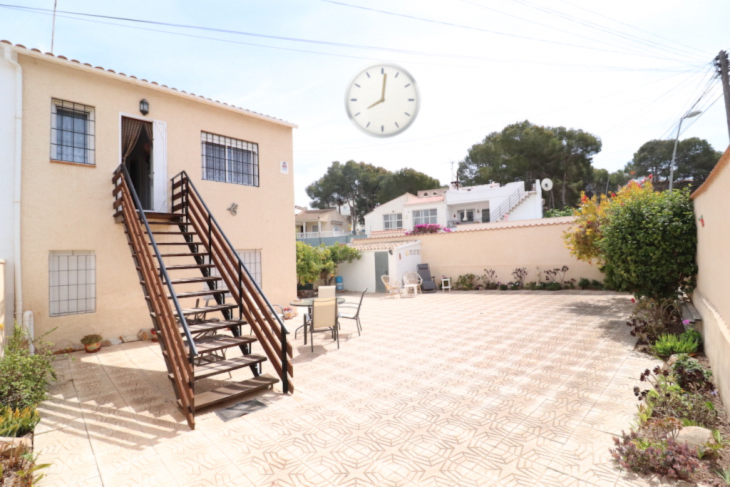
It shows {"hour": 8, "minute": 1}
